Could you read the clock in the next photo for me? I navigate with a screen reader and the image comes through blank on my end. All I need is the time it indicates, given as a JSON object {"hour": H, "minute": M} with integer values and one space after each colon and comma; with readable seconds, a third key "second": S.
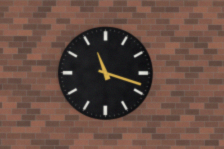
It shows {"hour": 11, "minute": 18}
